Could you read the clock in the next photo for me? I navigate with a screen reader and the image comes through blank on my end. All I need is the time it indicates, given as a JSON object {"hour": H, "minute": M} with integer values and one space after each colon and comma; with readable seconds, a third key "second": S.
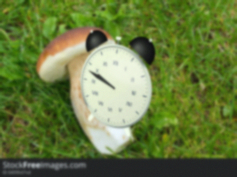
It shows {"hour": 9, "minute": 48}
